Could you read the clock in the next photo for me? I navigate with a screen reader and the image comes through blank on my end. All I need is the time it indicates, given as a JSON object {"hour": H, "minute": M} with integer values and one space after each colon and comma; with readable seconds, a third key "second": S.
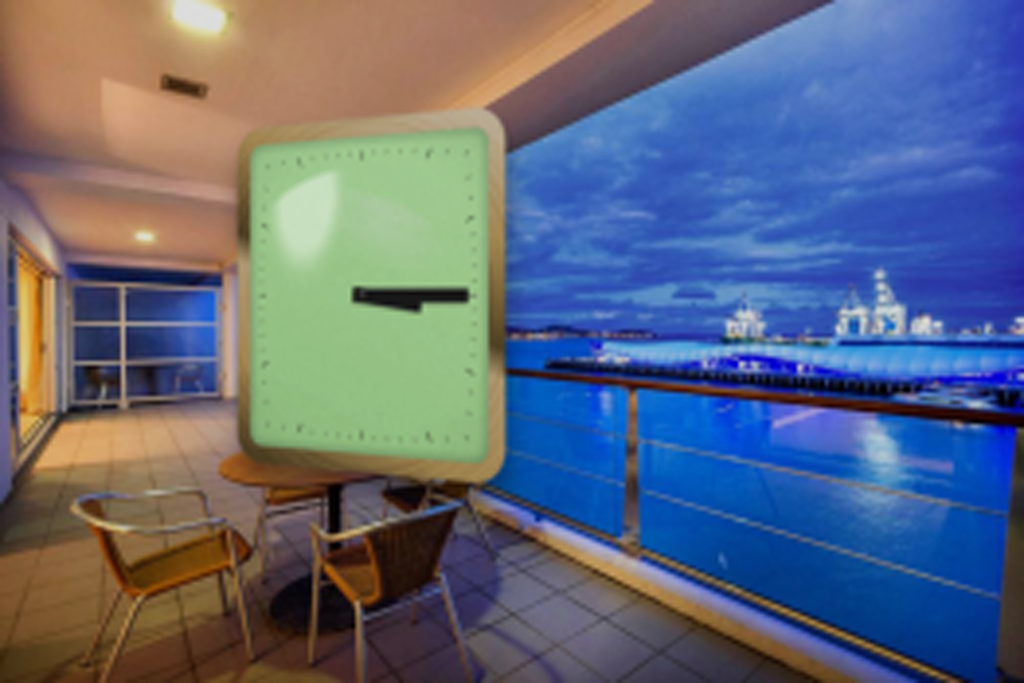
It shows {"hour": 3, "minute": 15}
